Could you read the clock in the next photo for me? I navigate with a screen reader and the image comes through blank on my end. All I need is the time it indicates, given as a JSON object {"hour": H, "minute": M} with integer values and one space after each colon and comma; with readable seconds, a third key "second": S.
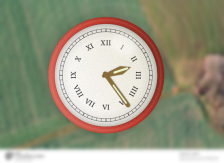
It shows {"hour": 2, "minute": 24}
